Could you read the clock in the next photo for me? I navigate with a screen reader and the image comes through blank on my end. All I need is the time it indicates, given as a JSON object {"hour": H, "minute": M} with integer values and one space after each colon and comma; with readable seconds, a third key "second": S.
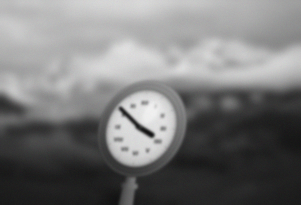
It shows {"hour": 3, "minute": 51}
